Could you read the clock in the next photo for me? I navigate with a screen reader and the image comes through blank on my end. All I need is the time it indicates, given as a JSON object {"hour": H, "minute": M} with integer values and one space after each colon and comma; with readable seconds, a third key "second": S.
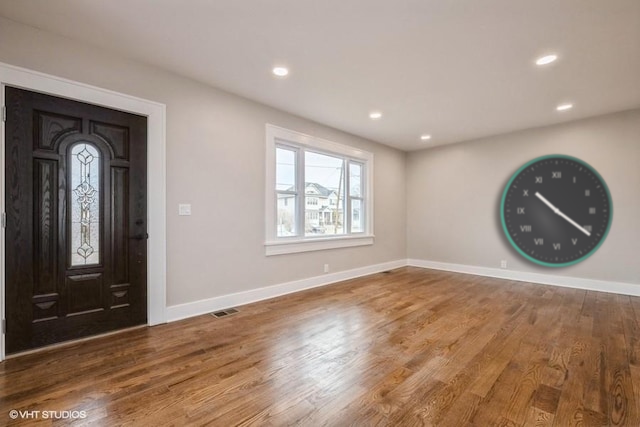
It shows {"hour": 10, "minute": 21}
